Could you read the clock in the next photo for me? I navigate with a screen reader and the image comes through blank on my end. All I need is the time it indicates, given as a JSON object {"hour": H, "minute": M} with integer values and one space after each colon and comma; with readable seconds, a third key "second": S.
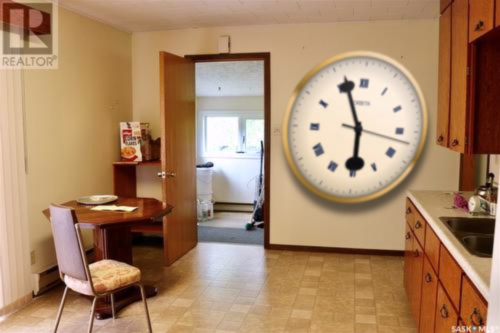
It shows {"hour": 5, "minute": 56, "second": 17}
